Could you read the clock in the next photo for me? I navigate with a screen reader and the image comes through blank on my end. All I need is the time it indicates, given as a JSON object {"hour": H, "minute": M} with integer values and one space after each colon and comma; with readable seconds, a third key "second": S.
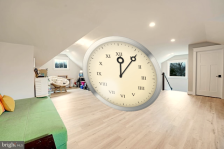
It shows {"hour": 12, "minute": 6}
